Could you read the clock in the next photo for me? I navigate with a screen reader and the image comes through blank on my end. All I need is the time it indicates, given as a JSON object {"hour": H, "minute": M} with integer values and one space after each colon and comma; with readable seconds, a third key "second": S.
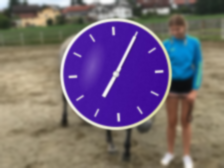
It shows {"hour": 7, "minute": 5}
